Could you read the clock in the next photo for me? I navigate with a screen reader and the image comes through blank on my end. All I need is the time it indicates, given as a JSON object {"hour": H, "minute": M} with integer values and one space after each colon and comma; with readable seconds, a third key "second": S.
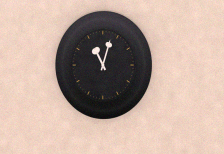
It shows {"hour": 11, "minute": 3}
